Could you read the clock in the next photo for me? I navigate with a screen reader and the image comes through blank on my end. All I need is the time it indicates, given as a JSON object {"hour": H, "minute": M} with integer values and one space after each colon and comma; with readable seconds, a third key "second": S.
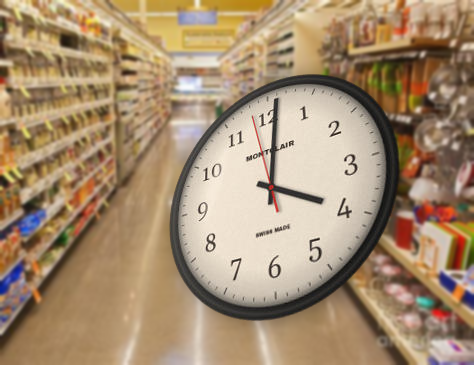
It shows {"hour": 4, "minute": 0, "second": 58}
